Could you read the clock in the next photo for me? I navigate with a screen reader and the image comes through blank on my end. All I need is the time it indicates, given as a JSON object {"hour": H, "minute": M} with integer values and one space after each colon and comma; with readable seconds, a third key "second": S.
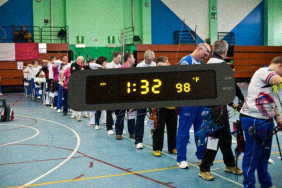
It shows {"hour": 1, "minute": 32}
